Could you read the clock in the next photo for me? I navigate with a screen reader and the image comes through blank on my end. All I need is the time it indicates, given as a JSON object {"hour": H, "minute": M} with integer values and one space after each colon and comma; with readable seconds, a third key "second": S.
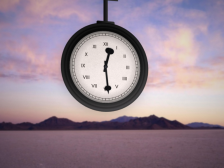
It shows {"hour": 12, "minute": 29}
